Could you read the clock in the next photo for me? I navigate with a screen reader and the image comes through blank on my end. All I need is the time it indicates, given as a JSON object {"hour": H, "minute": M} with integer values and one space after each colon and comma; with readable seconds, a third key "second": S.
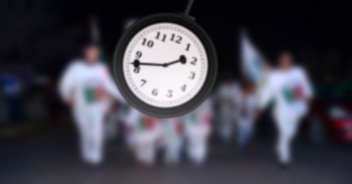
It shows {"hour": 1, "minute": 42}
